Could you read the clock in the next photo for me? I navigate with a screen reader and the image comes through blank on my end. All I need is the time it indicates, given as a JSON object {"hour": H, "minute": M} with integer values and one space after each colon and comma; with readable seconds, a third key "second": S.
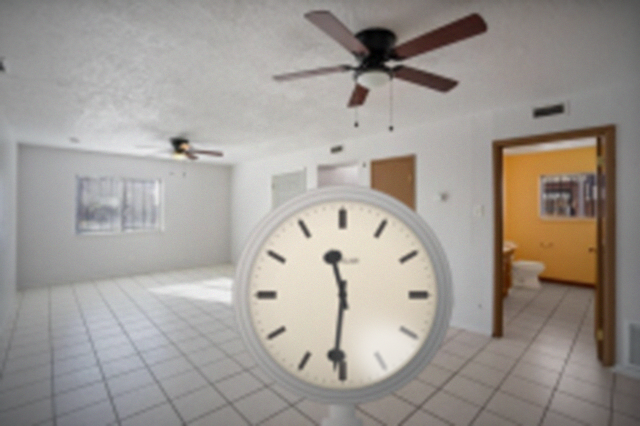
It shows {"hour": 11, "minute": 31}
